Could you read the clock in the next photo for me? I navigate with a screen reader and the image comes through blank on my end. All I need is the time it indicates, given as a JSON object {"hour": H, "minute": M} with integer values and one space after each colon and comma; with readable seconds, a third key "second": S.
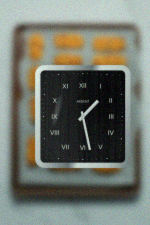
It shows {"hour": 1, "minute": 28}
